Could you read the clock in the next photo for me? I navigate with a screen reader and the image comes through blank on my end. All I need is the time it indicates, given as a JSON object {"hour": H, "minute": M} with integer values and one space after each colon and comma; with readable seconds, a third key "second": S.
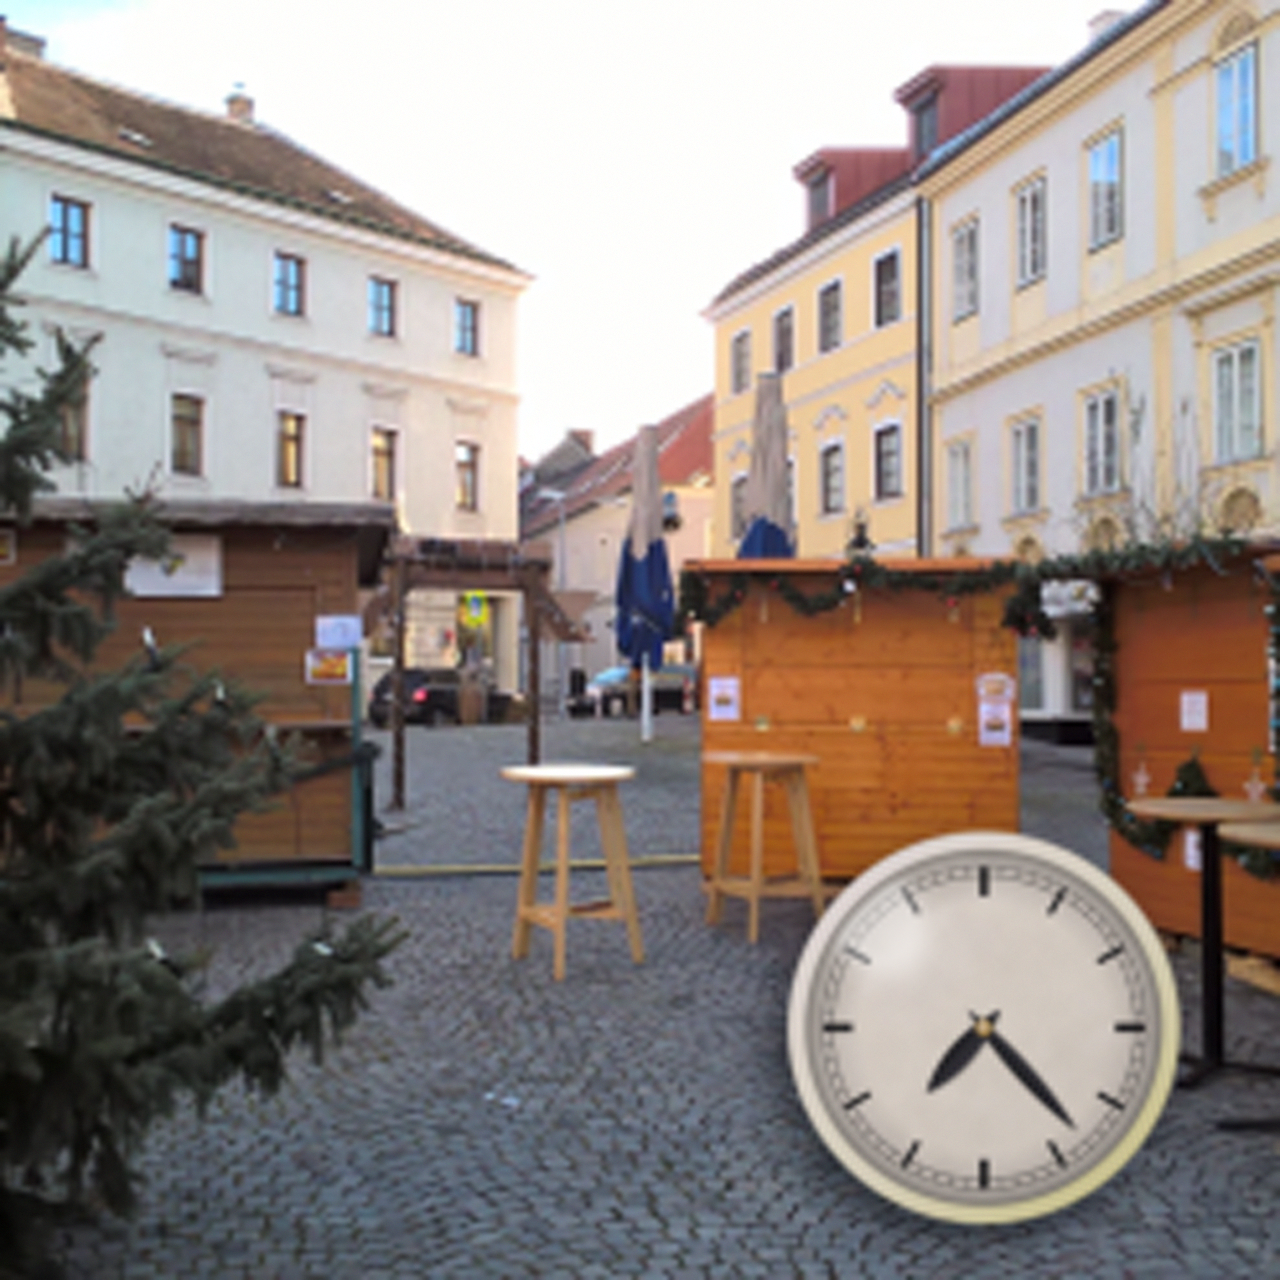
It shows {"hour": 7, "minute": 23}
